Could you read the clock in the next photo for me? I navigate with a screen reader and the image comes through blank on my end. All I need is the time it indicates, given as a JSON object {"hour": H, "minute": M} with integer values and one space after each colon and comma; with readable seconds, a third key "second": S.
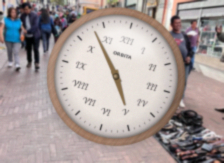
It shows {"hour": 4, "minute": 53}
